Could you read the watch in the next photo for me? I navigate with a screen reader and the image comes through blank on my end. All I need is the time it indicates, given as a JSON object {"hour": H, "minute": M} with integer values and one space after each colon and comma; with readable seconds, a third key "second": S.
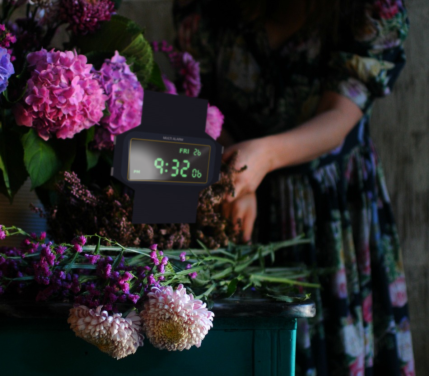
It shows {"hour": 9, "minute": 32}
